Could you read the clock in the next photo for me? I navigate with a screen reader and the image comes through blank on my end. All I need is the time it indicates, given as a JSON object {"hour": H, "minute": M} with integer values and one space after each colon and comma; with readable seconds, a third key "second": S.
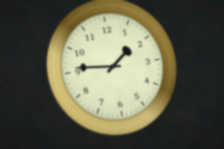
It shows {"hour": 1, "minute": 46}
